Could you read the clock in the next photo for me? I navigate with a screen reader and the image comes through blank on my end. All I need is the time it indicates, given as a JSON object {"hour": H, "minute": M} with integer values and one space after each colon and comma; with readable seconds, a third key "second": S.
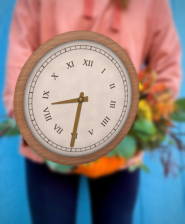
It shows {"hour": 8, "minute": 30}
